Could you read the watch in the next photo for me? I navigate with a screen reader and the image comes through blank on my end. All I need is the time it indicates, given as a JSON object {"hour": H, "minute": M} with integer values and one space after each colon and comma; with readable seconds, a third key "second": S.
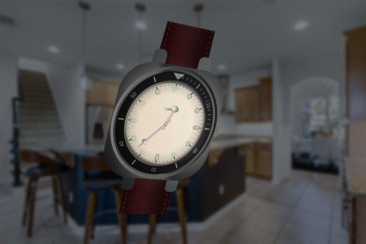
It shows {"hour": 12, "minute": 37}
